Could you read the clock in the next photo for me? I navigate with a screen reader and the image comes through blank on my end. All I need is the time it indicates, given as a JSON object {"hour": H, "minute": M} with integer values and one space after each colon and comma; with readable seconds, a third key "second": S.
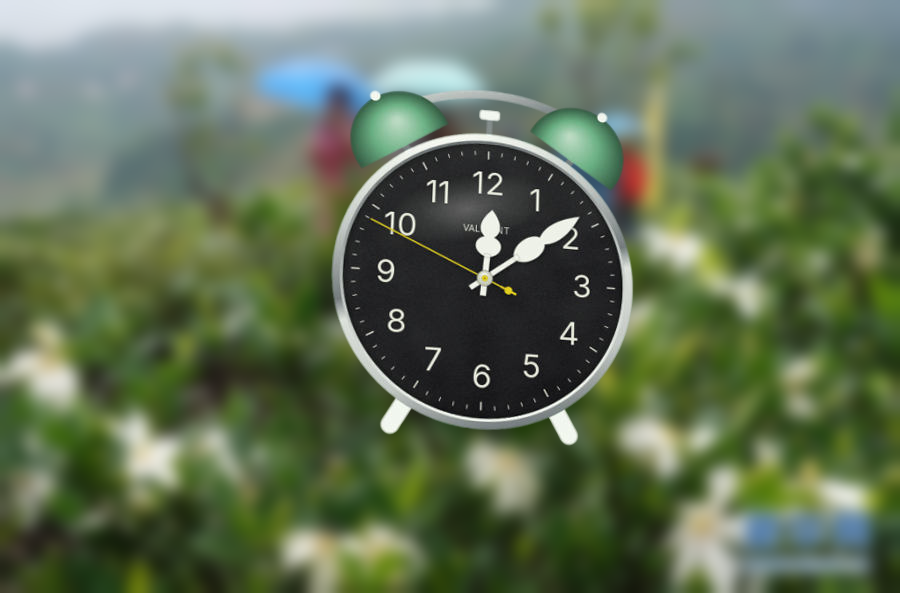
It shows {"hour": 12, "minute": 8, "second": 49}
